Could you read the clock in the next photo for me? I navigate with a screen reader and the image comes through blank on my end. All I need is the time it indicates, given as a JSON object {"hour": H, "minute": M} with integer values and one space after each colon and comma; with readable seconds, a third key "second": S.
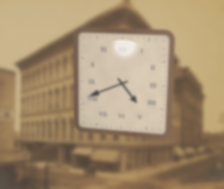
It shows {"hour": 4, "minute": 41}
